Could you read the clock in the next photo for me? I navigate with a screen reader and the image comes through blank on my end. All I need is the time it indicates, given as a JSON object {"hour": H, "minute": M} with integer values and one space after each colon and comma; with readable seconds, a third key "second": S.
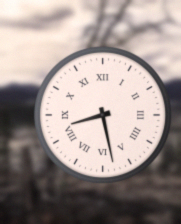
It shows {"hour": 8, "minute": 28}
